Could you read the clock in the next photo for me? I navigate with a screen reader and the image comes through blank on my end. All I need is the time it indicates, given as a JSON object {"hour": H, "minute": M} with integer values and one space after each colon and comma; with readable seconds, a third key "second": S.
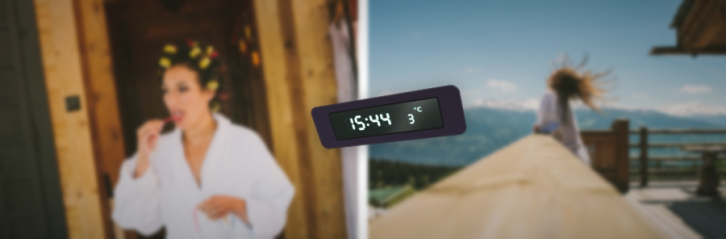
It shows {"hour": 15, "minute": 44}
